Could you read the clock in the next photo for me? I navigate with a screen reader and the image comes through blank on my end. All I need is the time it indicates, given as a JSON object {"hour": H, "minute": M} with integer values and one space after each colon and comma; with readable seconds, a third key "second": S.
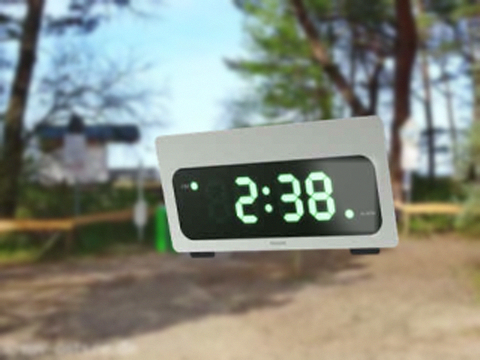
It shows {"hour": 2, "minute": 38}
